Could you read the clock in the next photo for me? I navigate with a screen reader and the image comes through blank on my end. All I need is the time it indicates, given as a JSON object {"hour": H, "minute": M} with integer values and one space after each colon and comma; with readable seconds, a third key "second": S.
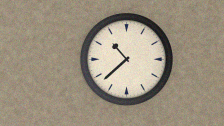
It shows {"hour": 10, "minute": 38}
